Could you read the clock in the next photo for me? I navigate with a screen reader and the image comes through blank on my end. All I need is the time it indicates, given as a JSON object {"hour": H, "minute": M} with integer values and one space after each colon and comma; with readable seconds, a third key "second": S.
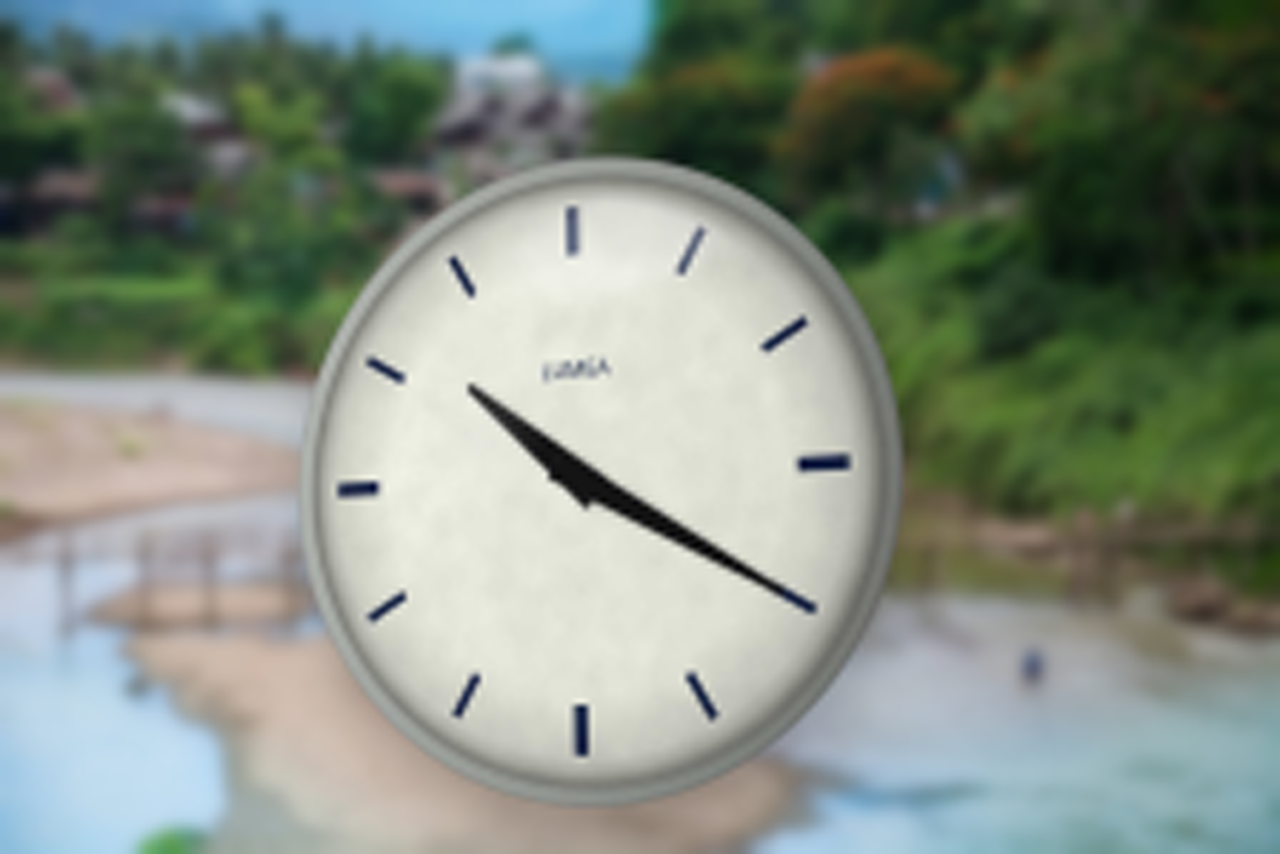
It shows {"hour": 10, "minute": 20}
